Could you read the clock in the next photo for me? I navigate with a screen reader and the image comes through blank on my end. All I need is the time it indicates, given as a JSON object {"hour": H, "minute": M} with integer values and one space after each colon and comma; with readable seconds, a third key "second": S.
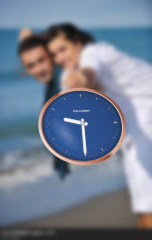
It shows {"hour": 9, "minute": 30}
